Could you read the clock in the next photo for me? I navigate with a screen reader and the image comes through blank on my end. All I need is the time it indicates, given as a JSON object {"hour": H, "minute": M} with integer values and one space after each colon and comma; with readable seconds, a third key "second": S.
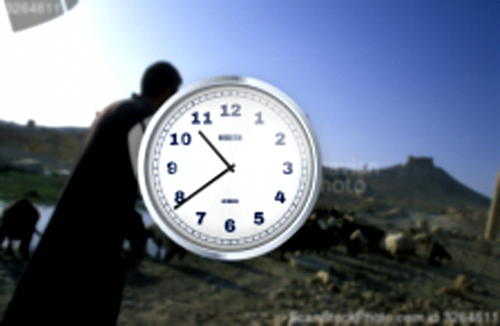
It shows {"hour": 10, "minute": 39}
